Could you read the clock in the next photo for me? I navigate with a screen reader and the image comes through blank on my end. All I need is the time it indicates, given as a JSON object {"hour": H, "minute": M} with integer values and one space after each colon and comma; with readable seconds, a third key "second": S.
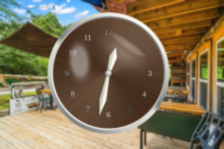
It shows {"hour": 12, "minute": 32}
